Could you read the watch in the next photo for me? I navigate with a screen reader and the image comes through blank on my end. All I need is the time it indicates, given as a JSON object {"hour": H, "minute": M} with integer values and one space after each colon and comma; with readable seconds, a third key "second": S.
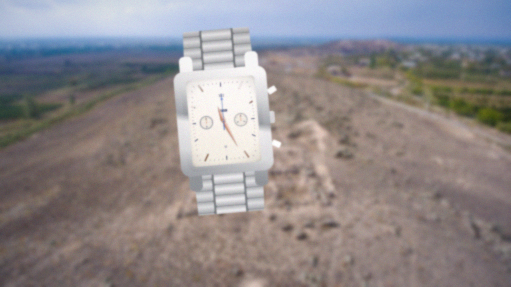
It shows {"hour": 11, "minute": 26}
